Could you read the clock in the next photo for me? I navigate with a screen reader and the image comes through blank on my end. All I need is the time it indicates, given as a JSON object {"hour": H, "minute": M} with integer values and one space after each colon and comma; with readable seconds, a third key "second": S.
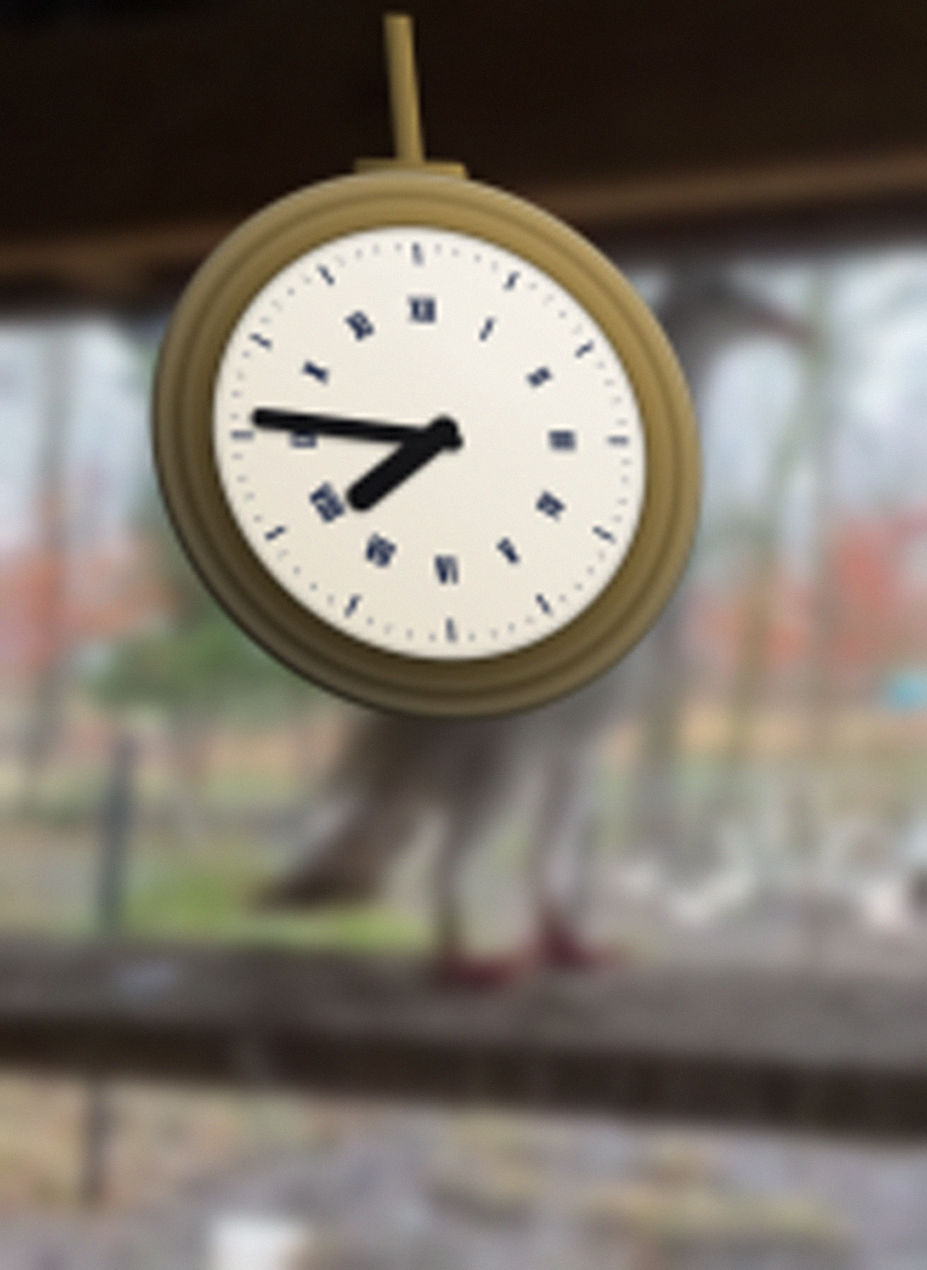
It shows {"hour": 7, "minute": 46}
